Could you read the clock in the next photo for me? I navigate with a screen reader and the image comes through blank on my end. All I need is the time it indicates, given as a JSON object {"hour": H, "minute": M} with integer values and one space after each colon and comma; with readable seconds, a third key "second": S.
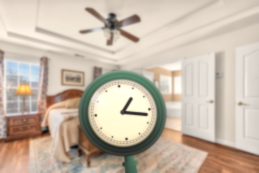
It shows {"hour": 1, "minute": 17}
